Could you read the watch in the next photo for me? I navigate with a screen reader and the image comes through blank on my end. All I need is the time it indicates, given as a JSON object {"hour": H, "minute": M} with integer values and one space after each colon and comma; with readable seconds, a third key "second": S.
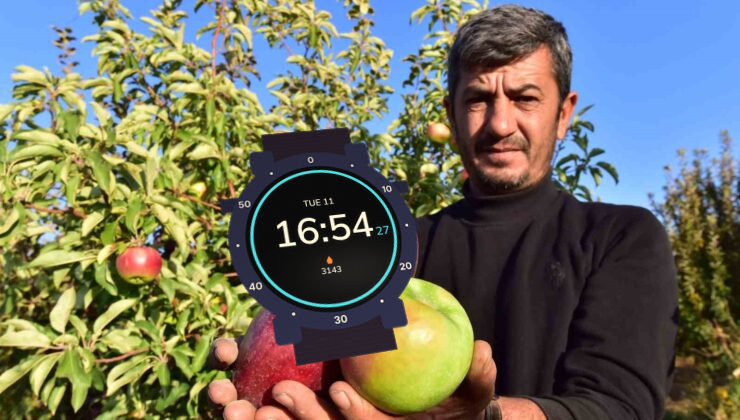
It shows {"hour": 16, "minute": 54, "second": 27}
